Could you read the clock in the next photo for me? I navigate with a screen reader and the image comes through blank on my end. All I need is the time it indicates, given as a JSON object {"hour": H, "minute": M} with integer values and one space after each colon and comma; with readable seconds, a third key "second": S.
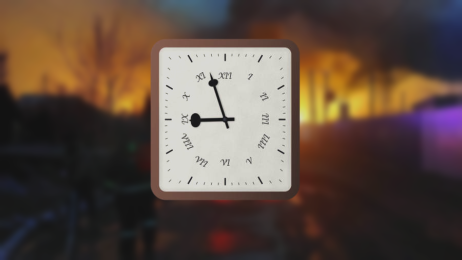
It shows {"hour": 8, "minute": 57}
